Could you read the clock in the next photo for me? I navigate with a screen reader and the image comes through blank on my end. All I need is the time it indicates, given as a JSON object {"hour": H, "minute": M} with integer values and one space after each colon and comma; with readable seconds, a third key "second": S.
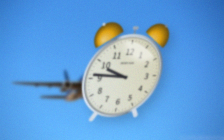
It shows {"hour": 9, "minute": 46}
